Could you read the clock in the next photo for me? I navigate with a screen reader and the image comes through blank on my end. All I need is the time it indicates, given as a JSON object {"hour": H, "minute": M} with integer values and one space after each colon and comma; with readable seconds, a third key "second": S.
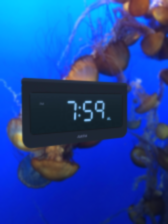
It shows {"hour": 7, "minute": 59}
